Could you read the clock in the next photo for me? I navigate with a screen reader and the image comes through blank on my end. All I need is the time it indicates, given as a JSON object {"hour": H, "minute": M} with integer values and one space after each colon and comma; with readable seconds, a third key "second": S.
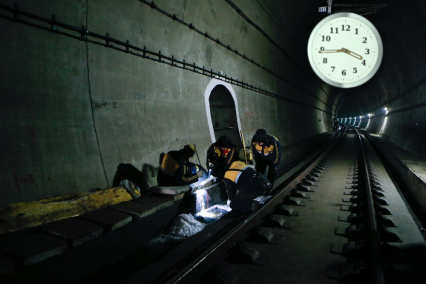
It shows {"hour": 3, "minute": 44}
